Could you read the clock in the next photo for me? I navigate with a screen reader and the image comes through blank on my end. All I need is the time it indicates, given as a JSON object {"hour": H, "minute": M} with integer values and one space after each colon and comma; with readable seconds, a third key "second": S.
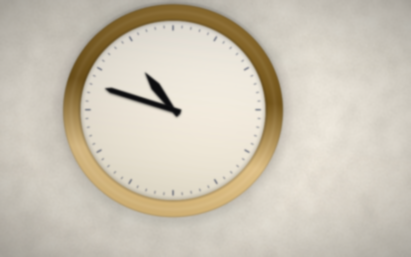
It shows {"hour": 10, "minute": 48}
